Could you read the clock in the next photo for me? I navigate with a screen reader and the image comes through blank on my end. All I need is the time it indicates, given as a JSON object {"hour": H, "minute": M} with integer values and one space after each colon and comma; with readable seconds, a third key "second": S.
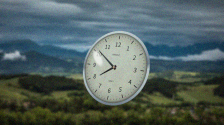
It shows {"hour": 7, "minute": 51}
